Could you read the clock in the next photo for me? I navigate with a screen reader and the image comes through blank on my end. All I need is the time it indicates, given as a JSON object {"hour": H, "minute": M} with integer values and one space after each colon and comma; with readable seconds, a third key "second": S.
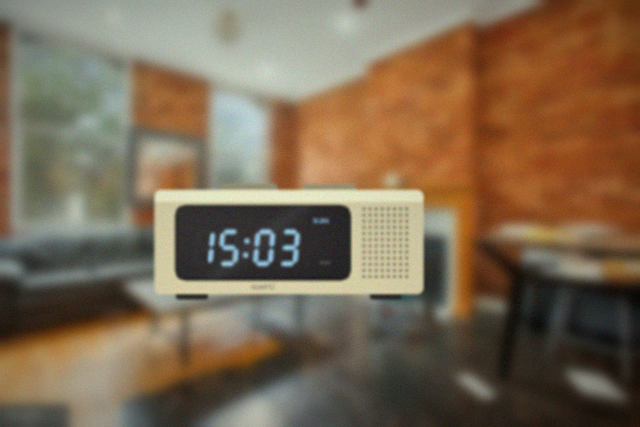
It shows {"hour": 15, "minute": 3}
